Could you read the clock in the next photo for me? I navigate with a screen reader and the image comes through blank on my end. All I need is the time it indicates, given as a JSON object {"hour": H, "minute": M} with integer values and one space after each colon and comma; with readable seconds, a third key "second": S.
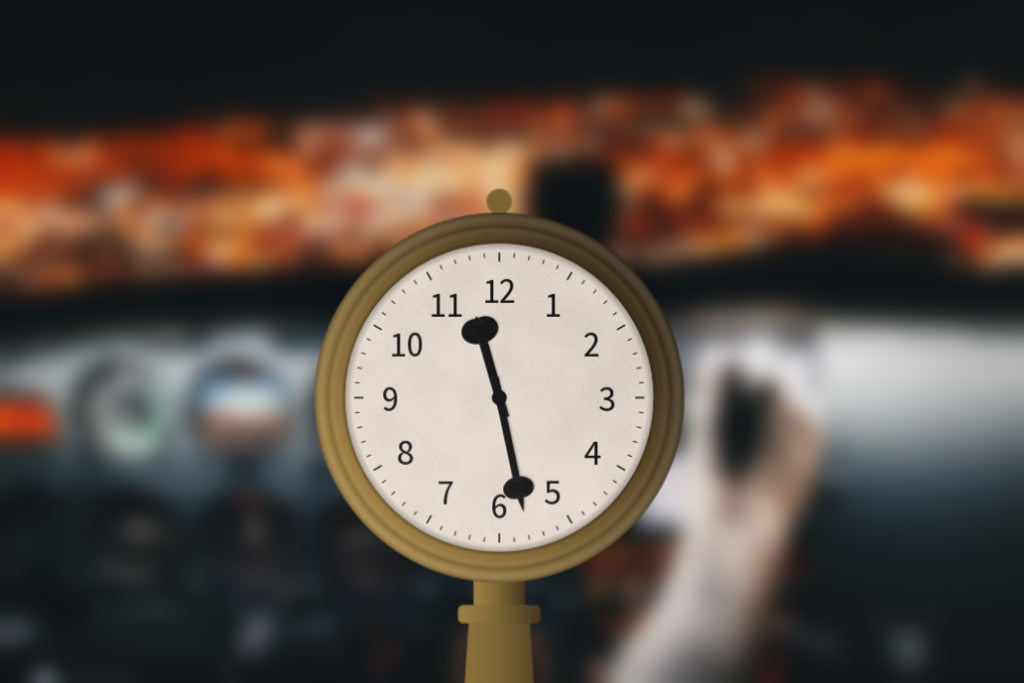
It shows {"hour": 11, "minute": 28}
